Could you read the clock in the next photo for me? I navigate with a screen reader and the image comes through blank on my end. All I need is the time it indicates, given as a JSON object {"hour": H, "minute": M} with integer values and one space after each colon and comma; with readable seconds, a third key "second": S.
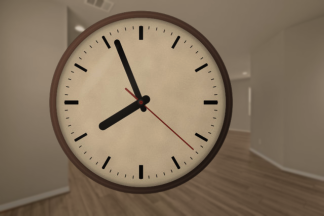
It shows {"hour": 7, "minute": 56, "second": 22}
